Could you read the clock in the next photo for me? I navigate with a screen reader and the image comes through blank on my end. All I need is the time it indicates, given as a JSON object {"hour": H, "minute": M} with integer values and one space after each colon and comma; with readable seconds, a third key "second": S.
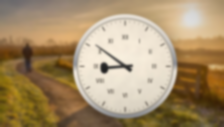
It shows {"hour": 8, "minute": 51}
